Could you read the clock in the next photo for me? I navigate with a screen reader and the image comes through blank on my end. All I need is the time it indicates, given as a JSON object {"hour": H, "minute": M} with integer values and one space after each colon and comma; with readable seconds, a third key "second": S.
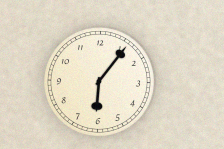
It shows {"hour": 6, "minute": 6}
